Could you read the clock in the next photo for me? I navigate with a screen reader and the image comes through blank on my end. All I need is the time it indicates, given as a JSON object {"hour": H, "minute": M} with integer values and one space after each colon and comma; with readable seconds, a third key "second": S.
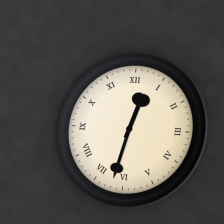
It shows {"hour": 12, "minute": 32}
